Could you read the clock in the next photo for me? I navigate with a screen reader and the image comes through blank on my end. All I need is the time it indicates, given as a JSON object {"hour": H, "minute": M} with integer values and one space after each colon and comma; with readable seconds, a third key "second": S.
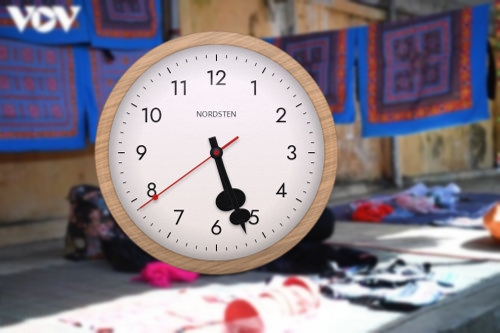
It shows {"hour": 5, "minute": 26, "second": 39}
